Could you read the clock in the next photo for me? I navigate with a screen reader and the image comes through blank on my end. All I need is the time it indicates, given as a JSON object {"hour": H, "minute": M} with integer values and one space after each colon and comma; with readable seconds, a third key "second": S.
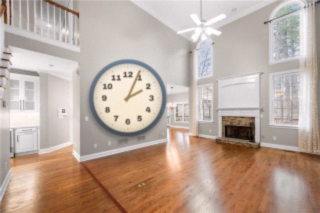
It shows {"hour": 2, "minute": 4}
